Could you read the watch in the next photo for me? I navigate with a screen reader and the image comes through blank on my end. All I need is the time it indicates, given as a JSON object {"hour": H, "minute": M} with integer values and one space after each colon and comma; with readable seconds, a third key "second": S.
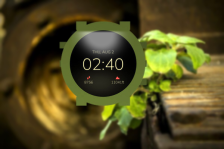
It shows {"hour": 2, "minute": 40}
